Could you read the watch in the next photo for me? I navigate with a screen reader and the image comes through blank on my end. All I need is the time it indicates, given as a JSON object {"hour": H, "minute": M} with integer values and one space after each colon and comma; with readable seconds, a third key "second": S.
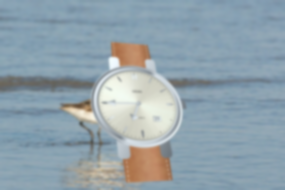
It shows {"hour": 6, "minute": 45}
